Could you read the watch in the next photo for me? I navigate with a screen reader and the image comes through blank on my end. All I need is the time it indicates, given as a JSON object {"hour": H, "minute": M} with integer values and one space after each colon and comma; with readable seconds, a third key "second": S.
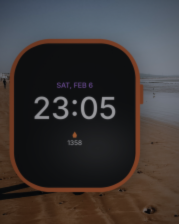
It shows {"hour": 23, "minute": 5}
